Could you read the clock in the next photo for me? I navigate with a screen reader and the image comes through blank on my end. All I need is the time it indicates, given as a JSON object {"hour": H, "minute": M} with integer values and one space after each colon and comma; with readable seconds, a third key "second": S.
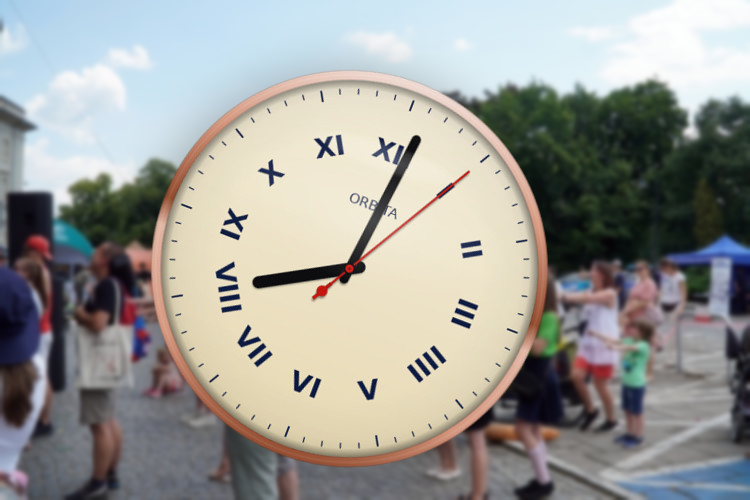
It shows {"hour": 8, "minute": 1, "second": 5}
